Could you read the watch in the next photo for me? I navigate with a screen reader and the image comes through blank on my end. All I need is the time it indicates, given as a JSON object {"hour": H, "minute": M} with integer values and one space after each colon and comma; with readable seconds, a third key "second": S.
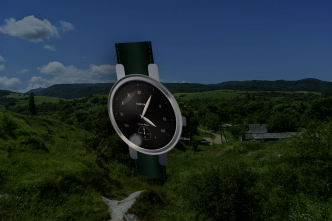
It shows {"hour": 4, "minute": 5}
